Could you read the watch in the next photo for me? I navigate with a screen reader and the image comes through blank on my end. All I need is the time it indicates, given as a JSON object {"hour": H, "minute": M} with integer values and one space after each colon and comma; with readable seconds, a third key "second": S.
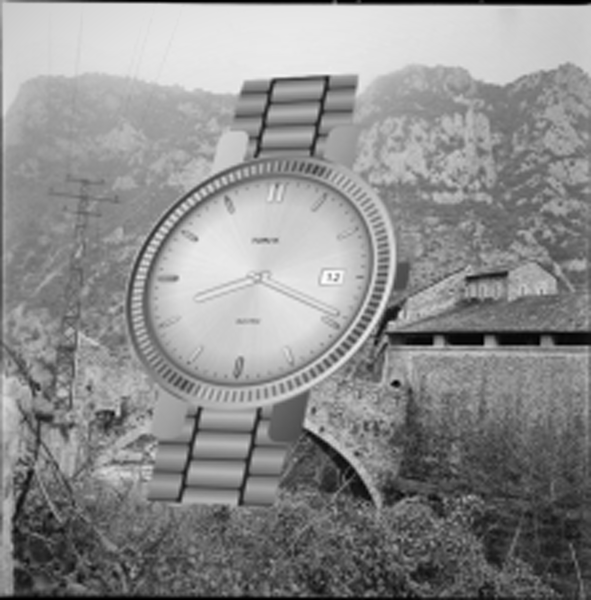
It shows {"hour": 8, "minute": 19}
